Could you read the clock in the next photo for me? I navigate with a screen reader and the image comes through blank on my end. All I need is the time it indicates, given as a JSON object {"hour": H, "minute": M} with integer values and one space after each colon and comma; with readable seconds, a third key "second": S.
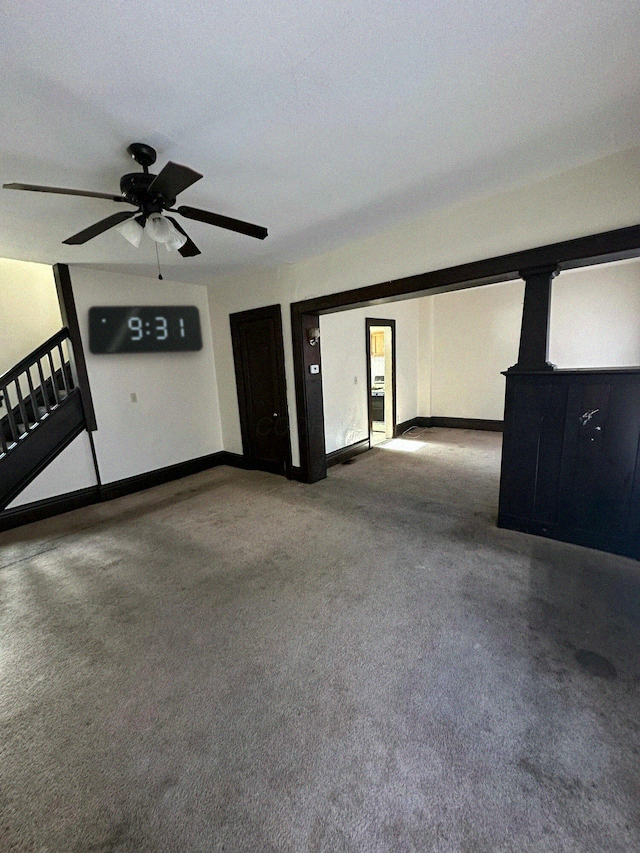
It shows {"hour": 9, "minute": 31}
